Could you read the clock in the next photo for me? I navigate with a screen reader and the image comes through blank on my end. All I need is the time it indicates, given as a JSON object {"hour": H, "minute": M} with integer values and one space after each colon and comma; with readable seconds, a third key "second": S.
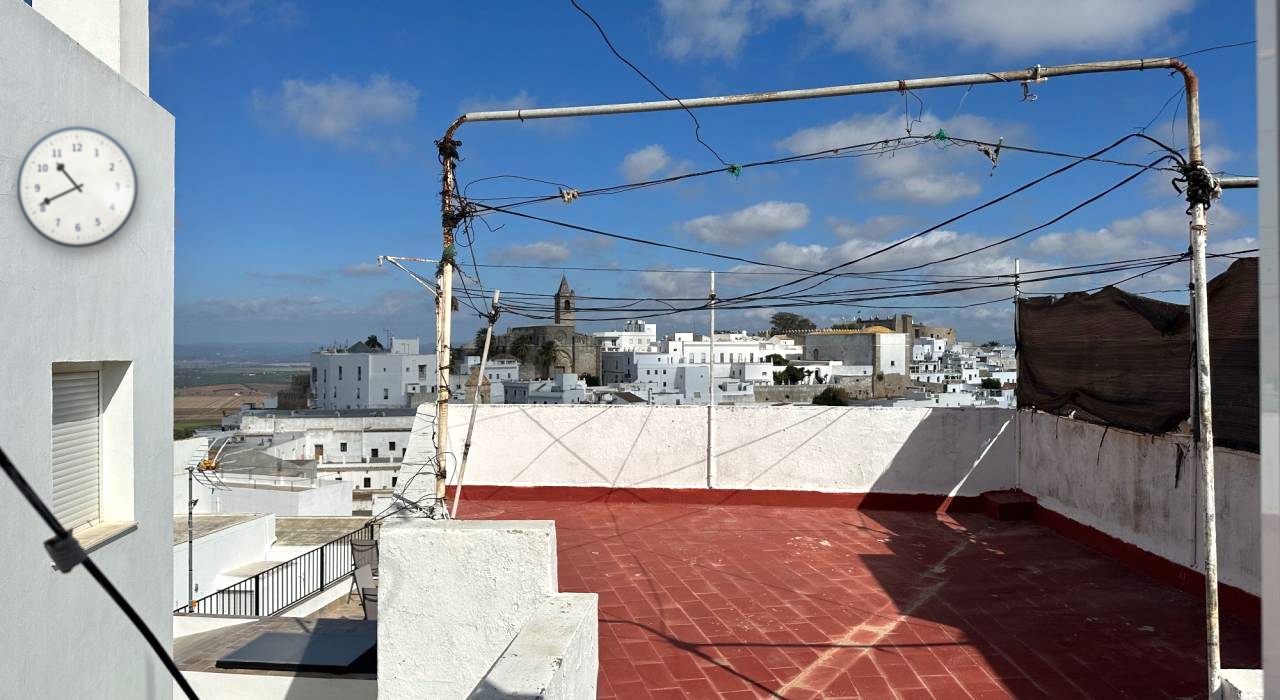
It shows {"hour": 10, "minute": 41}
